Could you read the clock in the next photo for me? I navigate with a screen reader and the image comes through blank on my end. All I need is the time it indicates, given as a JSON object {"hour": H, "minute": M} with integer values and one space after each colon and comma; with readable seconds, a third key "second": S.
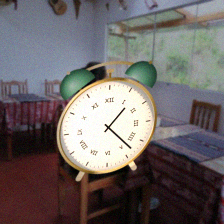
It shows {"hour": 1, "minute": 23}
